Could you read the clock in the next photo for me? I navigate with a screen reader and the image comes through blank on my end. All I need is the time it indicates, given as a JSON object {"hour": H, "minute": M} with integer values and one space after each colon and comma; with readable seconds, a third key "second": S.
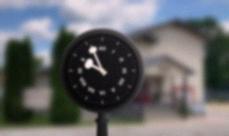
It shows {"hour": 9, "minute": 56}
